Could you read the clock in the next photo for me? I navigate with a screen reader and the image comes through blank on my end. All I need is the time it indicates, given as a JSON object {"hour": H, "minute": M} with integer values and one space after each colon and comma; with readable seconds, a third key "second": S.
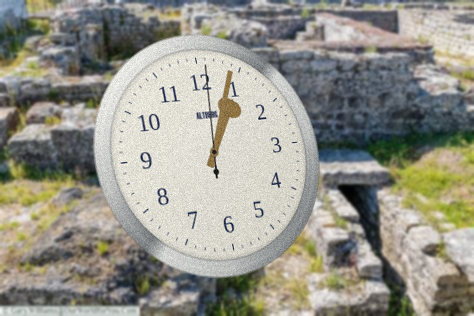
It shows {"hour": 1, "minute": 4, "second": 1}
